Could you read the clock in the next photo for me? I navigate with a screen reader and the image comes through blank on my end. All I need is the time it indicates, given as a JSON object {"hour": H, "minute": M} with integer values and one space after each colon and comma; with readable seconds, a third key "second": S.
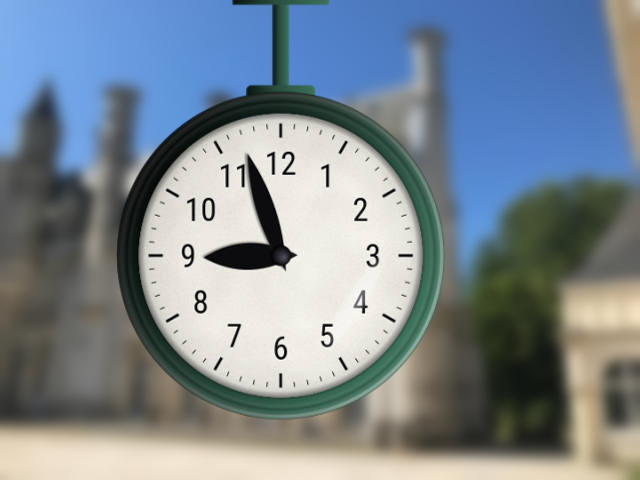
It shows {"hour": 8, "minute": 57}
